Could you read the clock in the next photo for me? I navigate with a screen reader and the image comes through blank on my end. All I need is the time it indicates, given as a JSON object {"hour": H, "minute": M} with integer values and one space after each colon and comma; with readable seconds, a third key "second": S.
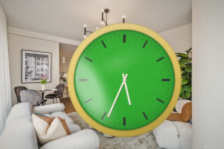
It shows {"hour": 5, "minute": 34}
